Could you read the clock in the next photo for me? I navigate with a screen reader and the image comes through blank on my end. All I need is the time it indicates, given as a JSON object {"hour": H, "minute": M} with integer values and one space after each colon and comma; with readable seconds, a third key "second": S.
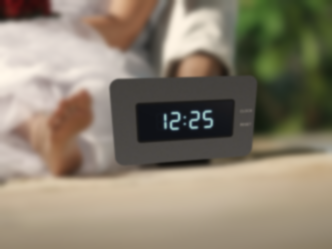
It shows {"hour": 12, "minute": 25}
